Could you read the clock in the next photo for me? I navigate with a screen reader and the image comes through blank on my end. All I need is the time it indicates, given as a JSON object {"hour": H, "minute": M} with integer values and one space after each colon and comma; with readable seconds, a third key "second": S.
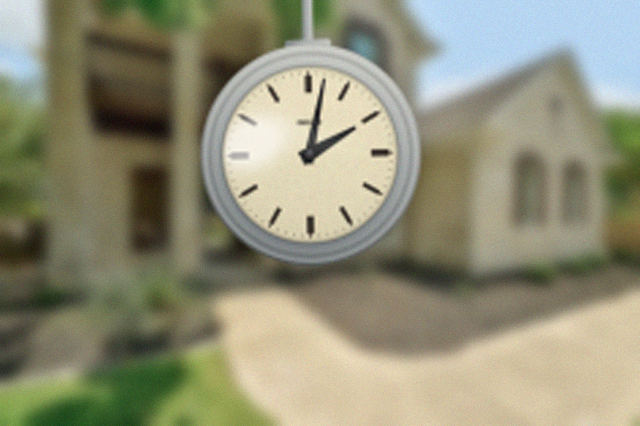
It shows {"hour": 2, "minute": 2}
